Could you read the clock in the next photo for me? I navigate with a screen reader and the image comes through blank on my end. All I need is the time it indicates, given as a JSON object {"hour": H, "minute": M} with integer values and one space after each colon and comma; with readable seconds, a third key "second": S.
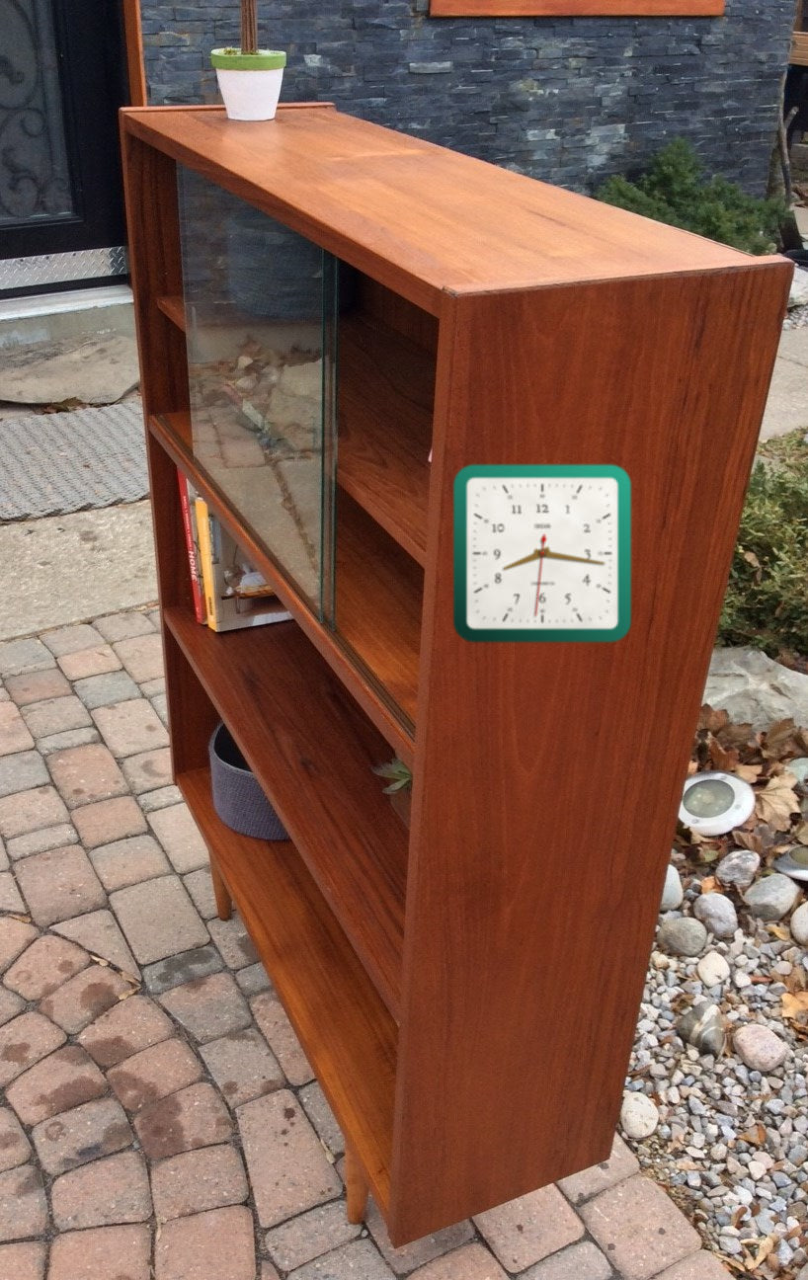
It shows {"hour": 8, "minute": 16, "second": 31}
